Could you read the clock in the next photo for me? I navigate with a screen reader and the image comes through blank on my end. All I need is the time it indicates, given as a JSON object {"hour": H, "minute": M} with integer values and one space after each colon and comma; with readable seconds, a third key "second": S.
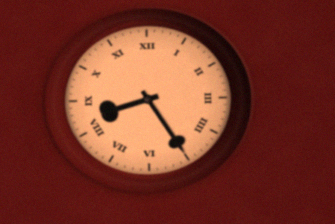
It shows {"hour": 8, "minute": 25}
